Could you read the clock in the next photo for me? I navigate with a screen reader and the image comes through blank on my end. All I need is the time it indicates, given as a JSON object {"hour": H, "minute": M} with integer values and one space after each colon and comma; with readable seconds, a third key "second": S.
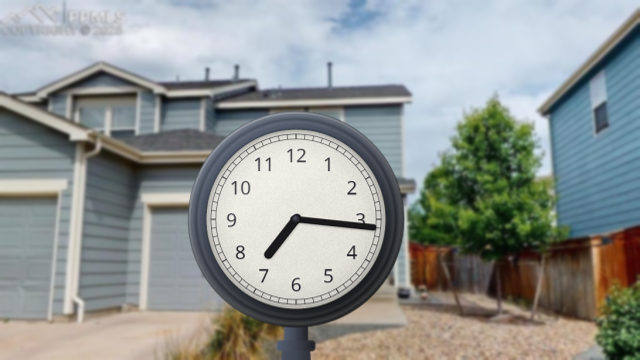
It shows {"hour": 7, "minute": 16}
